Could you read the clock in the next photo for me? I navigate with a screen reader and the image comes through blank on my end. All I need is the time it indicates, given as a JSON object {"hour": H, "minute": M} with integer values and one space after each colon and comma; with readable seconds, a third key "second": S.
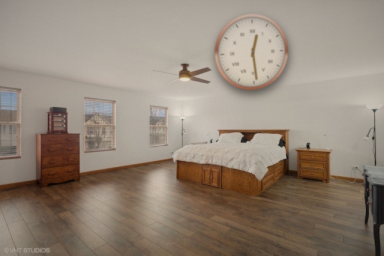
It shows {"hour": 12, "minute": 29}
